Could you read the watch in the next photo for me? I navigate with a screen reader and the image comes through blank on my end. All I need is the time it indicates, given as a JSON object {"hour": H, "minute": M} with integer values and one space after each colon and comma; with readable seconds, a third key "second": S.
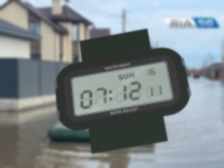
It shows {"hour": 7, "minute": 12, "second": 11}
